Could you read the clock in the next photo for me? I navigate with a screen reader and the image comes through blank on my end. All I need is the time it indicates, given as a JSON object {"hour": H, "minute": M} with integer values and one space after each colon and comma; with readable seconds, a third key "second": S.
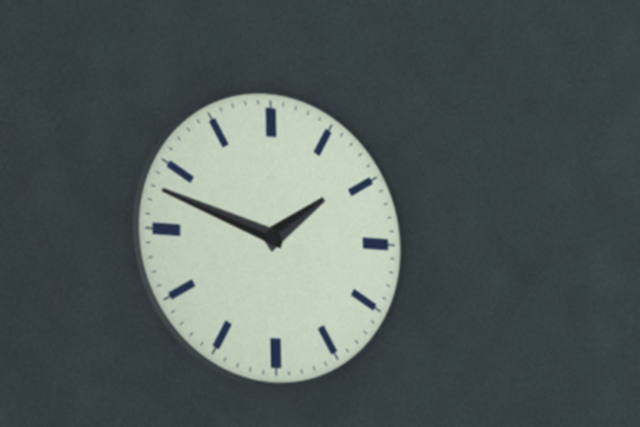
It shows {"hour": 1, "minute": 48}
